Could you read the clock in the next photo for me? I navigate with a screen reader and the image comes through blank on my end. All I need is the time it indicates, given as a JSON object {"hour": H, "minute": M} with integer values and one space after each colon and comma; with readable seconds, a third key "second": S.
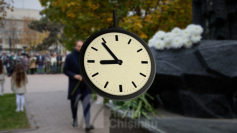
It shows {"hour": 8, "minute": 54}
